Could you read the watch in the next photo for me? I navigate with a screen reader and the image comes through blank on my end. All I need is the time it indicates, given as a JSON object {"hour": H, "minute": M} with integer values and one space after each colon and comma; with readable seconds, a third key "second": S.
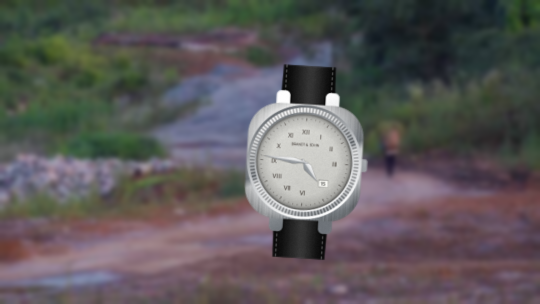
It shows {"hour": 4, "minute": 46}
